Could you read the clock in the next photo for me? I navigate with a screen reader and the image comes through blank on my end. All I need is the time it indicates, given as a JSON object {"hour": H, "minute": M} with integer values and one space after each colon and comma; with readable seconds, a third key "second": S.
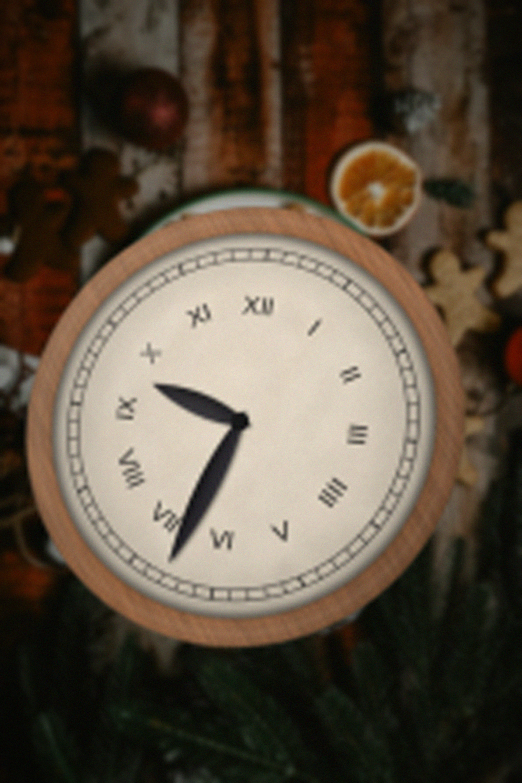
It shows {"hour": 9, "minute": 33}
